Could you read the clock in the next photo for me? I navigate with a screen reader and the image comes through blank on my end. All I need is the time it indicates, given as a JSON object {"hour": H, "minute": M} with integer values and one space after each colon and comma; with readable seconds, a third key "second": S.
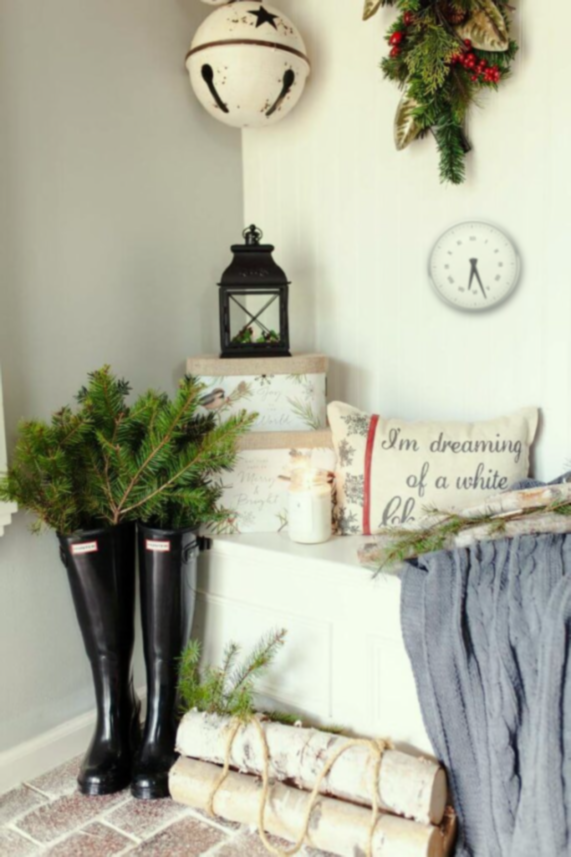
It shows {"hour": 6, "minute": 27}
